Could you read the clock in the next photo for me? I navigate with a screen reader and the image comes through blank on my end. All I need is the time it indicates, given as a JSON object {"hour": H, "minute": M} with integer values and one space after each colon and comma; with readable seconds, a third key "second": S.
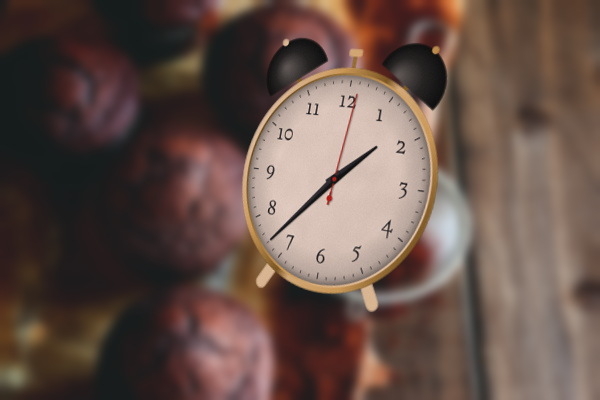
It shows {"hour": 1, "minute": 37, "second": 1}
